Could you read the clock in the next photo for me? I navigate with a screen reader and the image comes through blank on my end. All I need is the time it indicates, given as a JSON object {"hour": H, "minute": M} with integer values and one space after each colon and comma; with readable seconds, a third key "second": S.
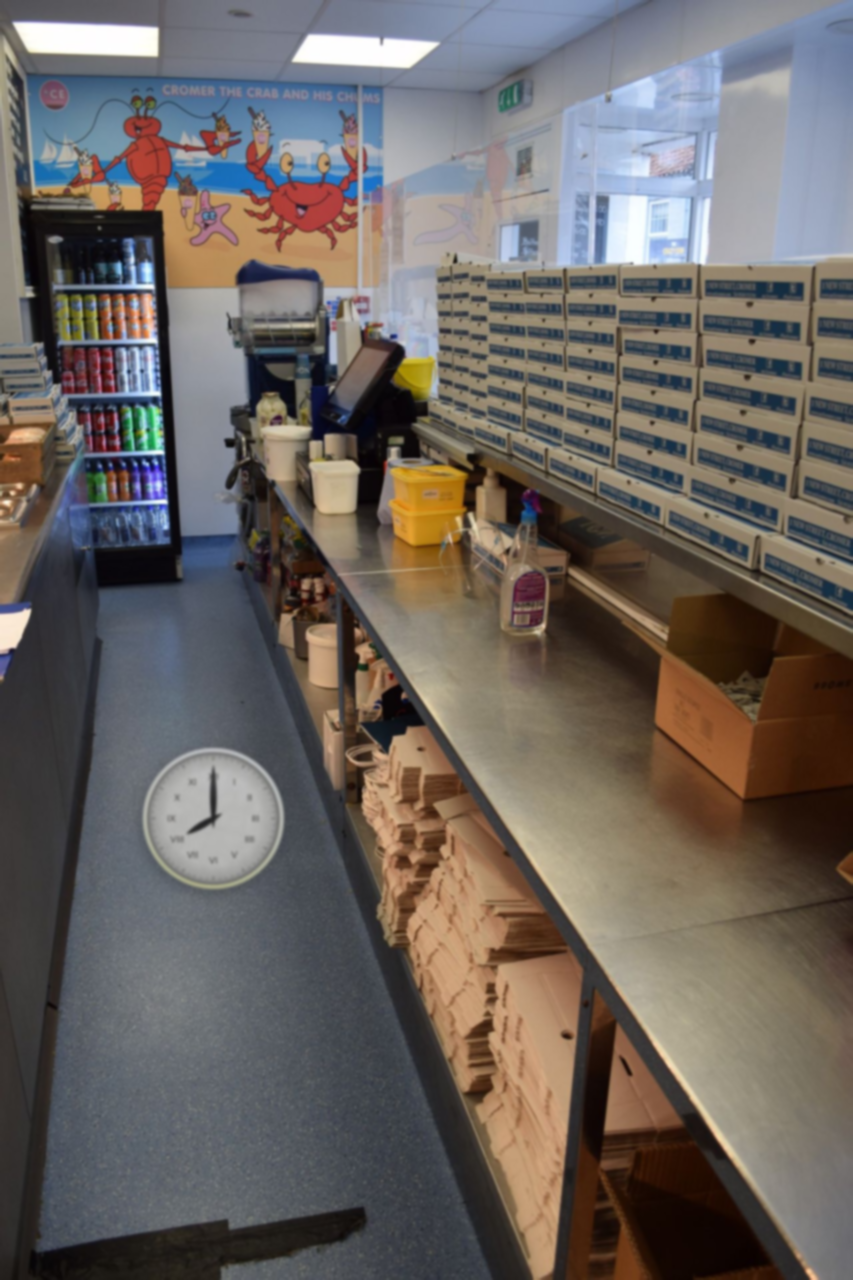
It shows {"hour": 8, "minute": 0}
